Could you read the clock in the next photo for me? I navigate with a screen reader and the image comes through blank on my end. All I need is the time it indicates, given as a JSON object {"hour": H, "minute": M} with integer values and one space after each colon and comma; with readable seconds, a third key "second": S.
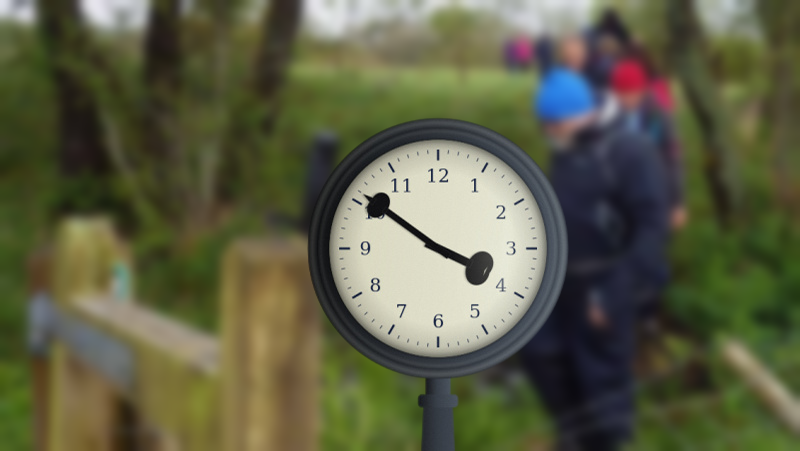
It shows {"hour": 3, "minute": 51}
